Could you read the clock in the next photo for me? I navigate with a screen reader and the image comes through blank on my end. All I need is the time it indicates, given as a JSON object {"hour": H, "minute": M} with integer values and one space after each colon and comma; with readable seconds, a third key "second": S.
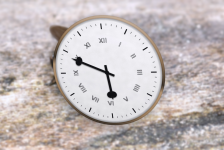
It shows {"hour": 5, "minute": 49}
